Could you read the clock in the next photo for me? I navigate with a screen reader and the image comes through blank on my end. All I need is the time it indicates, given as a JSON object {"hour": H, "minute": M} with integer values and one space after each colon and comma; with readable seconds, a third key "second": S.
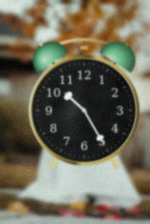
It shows {"hour": 10, "minute": 25}
